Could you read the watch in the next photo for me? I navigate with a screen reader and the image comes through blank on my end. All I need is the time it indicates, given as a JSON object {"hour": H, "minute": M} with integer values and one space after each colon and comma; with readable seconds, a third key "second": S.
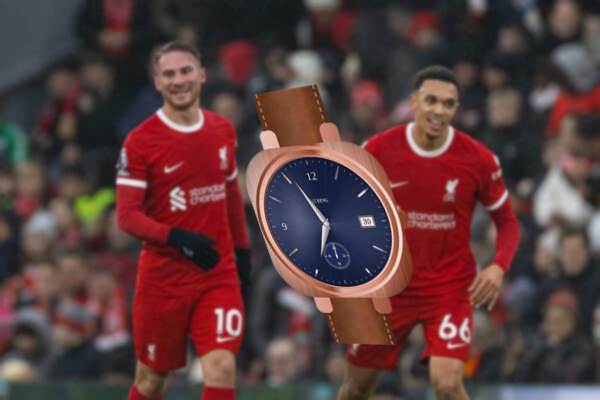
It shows {"hour": 6, "minute": 56}
